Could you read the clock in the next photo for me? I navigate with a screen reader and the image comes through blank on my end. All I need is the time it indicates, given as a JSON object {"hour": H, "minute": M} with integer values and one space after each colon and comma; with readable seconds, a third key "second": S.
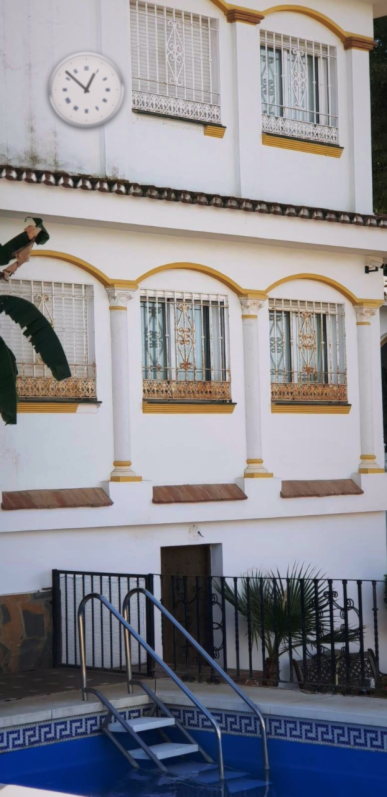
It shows {"hour": 12, "minute": 52}
